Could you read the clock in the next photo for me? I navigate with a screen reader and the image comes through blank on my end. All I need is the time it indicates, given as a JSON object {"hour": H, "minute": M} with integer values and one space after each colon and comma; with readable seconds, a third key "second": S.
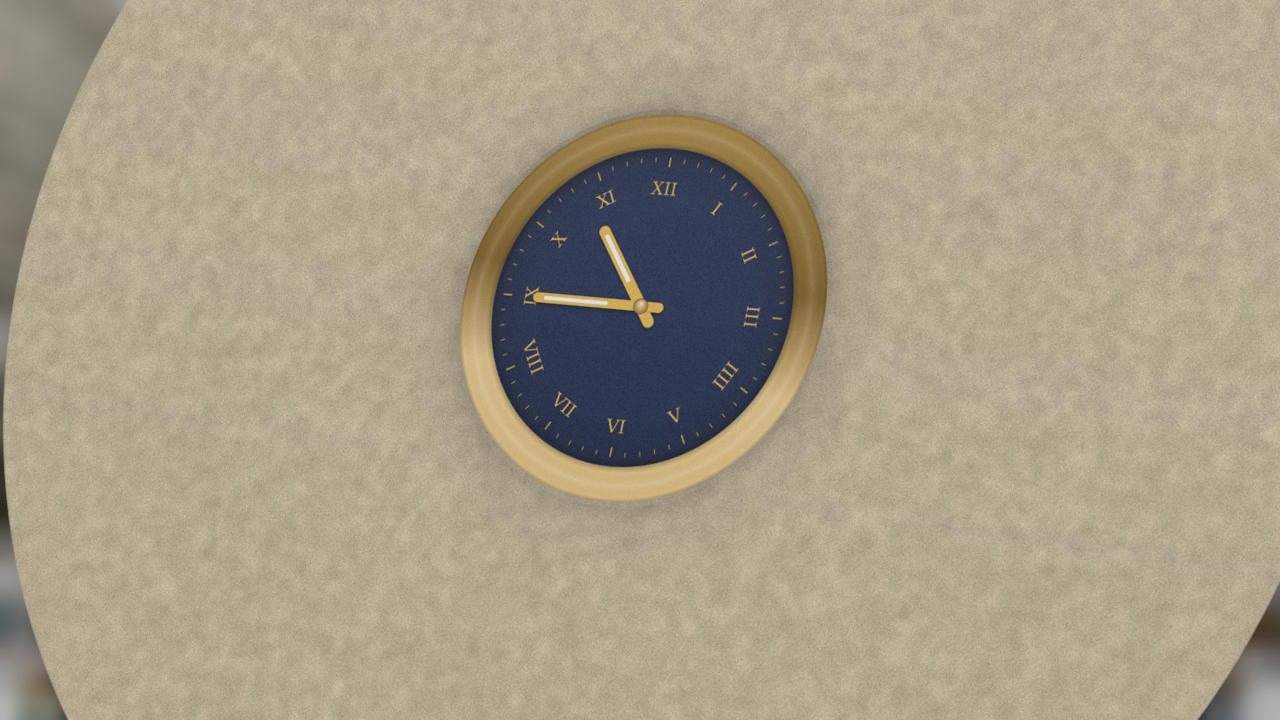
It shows {"hour": 10, "minute": 45}
